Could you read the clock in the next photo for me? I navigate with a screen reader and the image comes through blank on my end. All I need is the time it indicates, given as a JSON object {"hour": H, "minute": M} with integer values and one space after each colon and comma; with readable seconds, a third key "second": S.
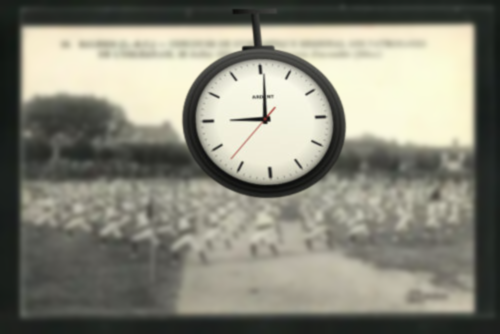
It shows {"hour": 9, "minute": 0, "second": 37}
